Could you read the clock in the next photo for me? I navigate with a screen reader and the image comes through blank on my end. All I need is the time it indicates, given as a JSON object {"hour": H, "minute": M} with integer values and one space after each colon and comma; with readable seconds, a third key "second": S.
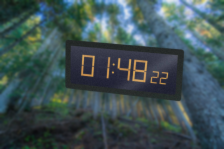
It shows {"hour": 1, "minute": 48, "second": 22}
